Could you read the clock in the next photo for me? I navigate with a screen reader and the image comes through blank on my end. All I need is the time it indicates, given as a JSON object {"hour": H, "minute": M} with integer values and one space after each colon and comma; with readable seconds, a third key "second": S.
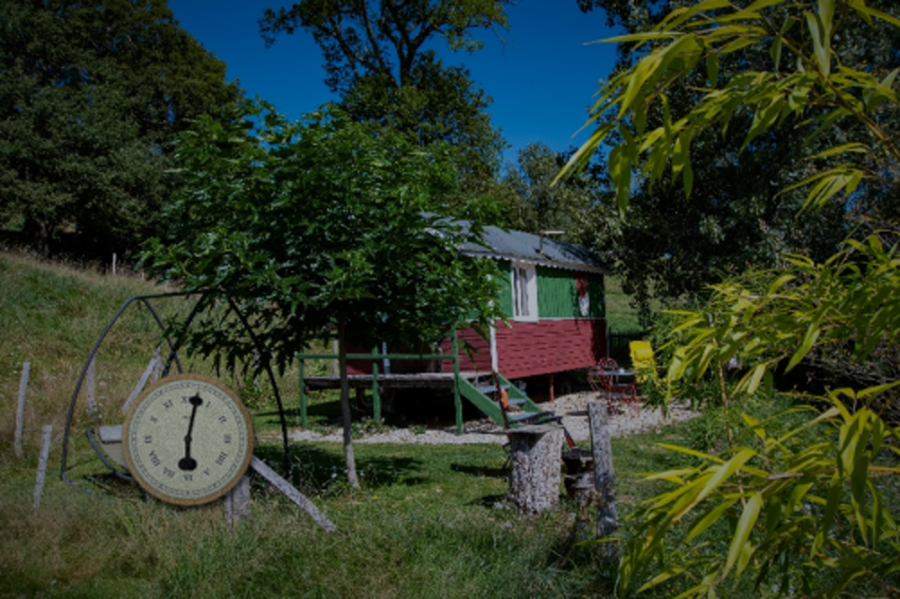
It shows {"hour": 6, "minute": 2}
